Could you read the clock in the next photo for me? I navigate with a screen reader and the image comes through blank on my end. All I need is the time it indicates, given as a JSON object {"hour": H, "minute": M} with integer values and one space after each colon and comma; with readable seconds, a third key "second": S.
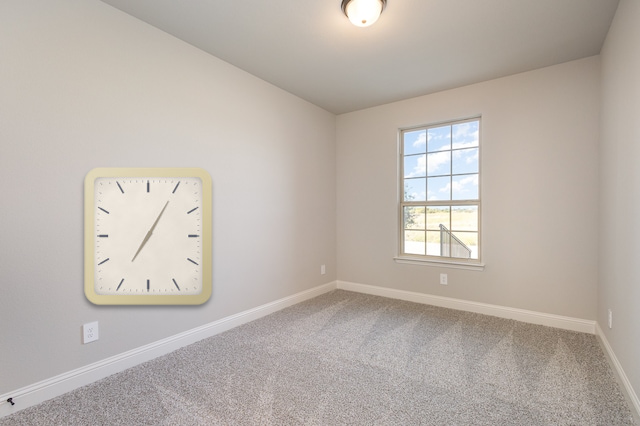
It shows {"hour": 7, "minute": 5}
